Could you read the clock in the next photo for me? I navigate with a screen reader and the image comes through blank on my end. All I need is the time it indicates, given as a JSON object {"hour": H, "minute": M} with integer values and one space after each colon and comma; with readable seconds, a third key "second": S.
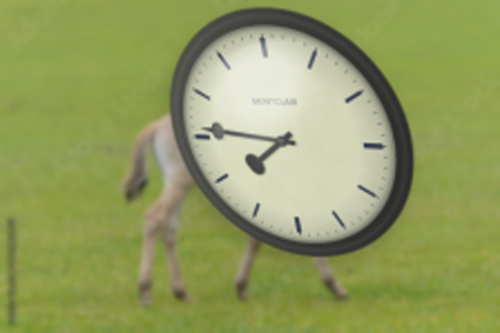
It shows {"hour": 7, "minute": 46}
